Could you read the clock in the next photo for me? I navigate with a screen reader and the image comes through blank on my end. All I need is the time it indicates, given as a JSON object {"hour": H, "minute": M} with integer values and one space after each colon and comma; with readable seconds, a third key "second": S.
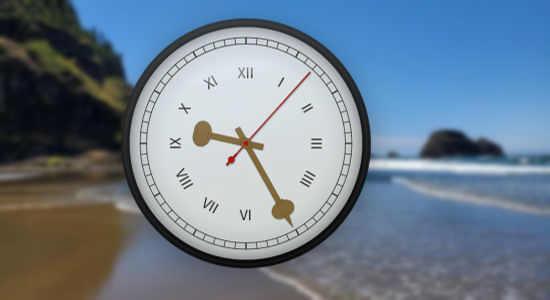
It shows {"hour": 9, "minute": 25, "second": 7}
